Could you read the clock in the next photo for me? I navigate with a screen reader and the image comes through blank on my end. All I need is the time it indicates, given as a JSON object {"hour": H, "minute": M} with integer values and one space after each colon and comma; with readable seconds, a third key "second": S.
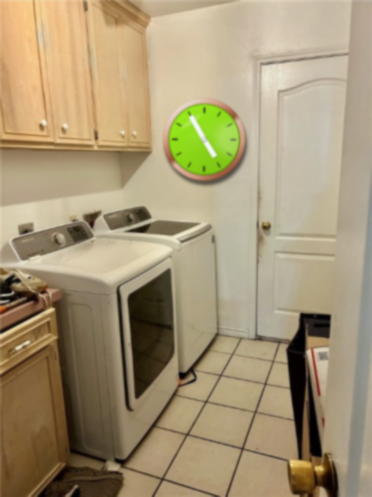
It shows {"hour": 4, "minute": 55}
